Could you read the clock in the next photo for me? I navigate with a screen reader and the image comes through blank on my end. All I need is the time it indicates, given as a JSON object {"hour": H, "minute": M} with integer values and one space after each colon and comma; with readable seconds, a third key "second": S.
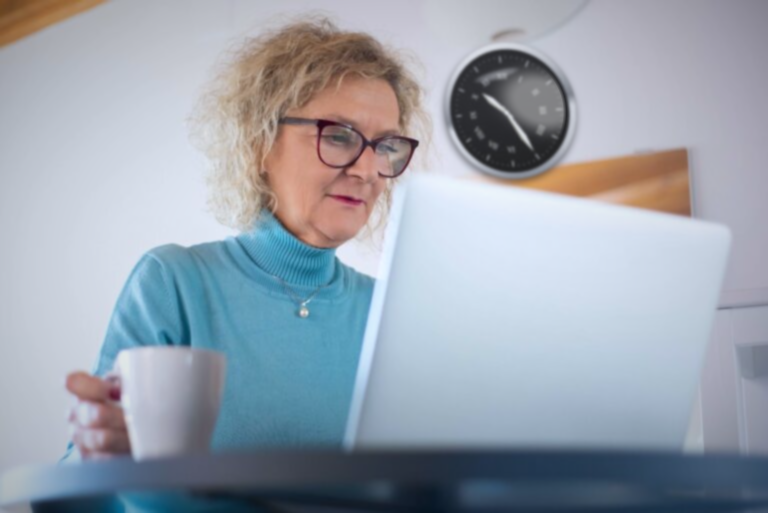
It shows {"hour": 10, "minute": 25}
